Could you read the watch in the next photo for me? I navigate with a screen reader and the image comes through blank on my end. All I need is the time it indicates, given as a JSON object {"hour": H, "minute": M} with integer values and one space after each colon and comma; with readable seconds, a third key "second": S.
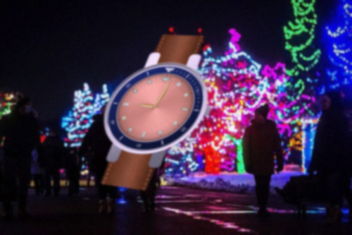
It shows {"hour": 9, "minute": 2}
